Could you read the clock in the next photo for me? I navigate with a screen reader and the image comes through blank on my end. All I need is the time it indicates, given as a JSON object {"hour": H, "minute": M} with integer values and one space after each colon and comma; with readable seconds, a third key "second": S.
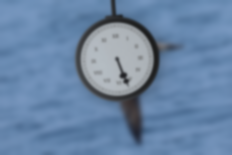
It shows {"hour": 5, "minute": 27}
